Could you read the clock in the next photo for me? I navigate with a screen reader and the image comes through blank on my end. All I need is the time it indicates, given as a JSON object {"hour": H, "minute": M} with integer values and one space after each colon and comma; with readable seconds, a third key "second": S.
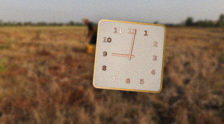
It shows {"hour": 9, "minute": 1}
